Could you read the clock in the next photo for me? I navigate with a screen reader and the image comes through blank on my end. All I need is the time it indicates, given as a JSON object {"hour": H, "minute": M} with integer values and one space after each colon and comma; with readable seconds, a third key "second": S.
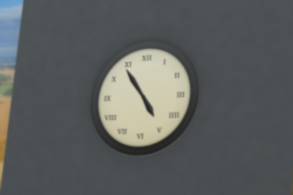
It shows {"hour": 4, "minute": 54}
